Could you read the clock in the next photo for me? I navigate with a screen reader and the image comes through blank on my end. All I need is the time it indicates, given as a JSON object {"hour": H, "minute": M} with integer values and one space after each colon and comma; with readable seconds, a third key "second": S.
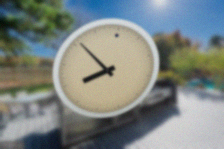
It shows {"hour": 7, "minute": 51}
